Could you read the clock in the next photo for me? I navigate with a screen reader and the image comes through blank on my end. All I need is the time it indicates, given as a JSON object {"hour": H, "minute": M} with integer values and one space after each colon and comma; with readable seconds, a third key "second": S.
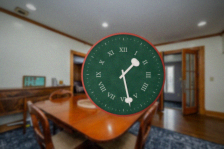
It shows {"hour": 1, "minute": 28}
